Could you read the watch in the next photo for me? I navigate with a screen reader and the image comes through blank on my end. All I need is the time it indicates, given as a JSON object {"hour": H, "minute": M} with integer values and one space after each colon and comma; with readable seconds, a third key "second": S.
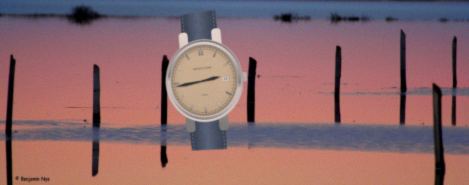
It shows {"hour": 2, "minute": 44}
